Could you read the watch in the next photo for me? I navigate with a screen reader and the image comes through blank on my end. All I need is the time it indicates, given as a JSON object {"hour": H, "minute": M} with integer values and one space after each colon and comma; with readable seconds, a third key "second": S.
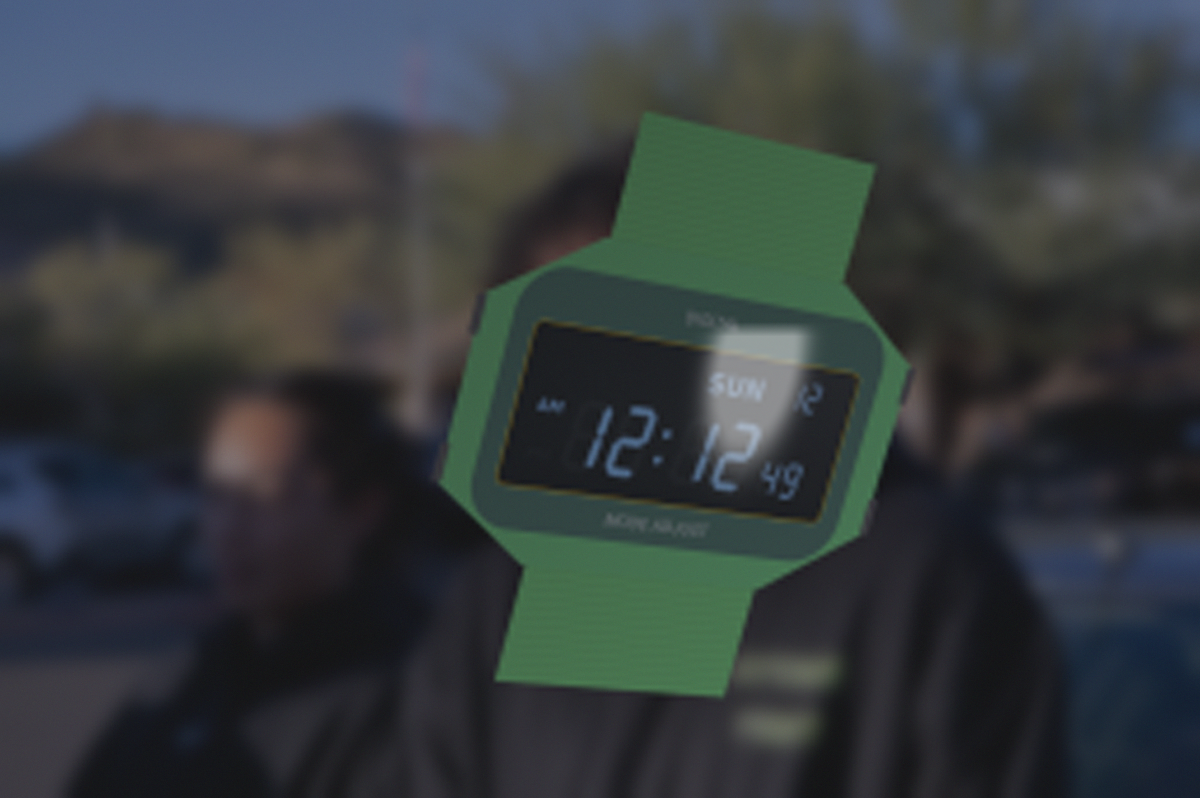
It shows {"hour": 12, "minute": 12, "second": 49}
